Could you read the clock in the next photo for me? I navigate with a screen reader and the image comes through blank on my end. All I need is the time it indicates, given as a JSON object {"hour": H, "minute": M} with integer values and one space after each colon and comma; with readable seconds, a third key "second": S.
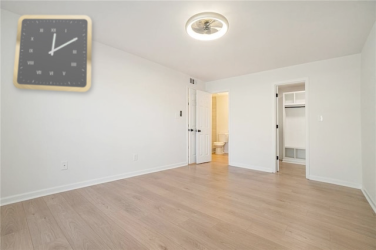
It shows {"hour": 12, "minute": 10}
